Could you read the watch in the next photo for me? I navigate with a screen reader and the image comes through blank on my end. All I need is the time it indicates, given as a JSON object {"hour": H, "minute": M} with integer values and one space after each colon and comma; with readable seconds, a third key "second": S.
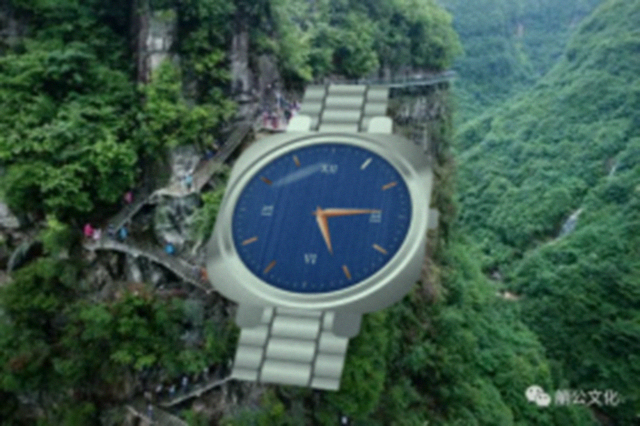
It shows {"hour": 5, "minute": 14}
